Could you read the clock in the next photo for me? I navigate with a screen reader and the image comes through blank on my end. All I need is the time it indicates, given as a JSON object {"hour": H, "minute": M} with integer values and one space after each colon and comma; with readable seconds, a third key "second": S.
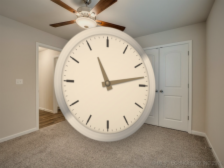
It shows {"hour": 11, "minute": 13}
